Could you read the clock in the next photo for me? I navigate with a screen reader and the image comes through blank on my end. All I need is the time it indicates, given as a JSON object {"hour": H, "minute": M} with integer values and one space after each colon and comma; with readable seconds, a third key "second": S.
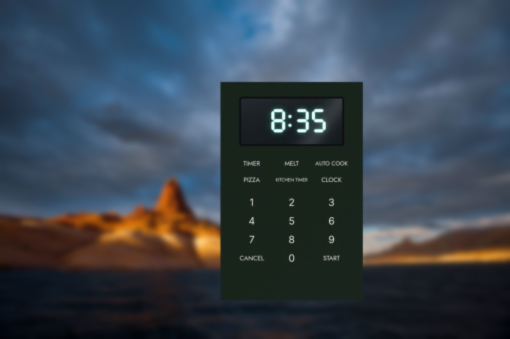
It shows {"hour": 8, "minute": 35}
